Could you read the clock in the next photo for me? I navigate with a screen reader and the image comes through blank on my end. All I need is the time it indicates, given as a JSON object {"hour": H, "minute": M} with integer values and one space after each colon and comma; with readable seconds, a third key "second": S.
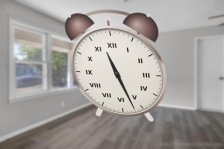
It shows {"hour": 11, "minute": 27}
